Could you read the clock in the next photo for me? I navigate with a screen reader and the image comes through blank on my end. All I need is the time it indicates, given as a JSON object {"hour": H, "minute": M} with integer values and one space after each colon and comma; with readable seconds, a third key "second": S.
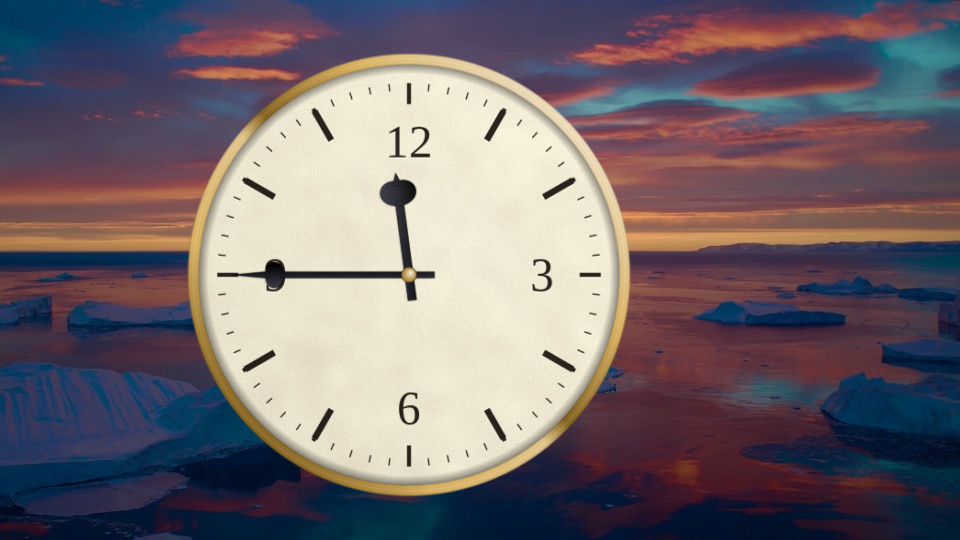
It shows {"hour": 11, "minute": 45}
